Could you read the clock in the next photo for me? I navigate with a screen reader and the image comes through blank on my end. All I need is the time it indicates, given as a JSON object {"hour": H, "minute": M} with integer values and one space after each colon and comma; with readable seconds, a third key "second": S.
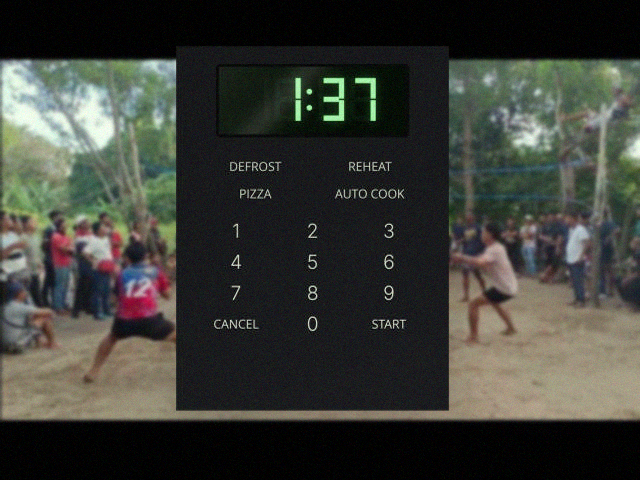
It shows {"hour": 1, "minute": 37}
